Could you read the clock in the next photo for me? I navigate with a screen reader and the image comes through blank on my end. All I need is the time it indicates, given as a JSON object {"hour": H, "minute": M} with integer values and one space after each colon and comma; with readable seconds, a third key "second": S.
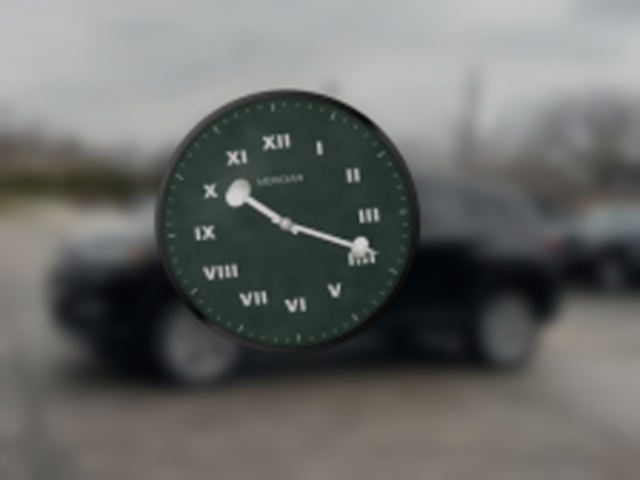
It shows {"hour": 10, "minute": 19}
